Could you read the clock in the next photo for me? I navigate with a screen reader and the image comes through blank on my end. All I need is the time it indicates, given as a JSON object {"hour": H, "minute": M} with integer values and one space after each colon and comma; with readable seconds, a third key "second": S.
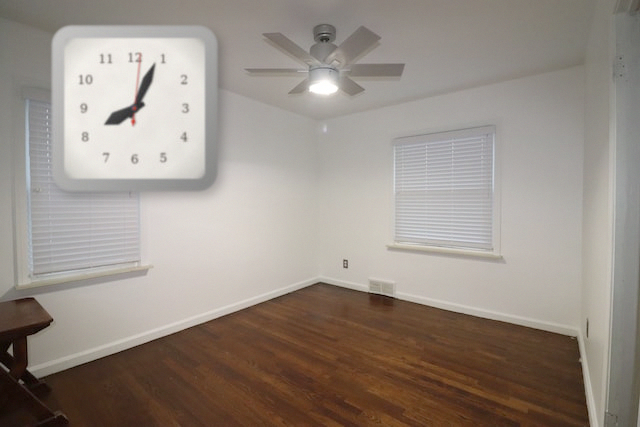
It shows {"hour": 8, "minute": 4, "second": 1}
